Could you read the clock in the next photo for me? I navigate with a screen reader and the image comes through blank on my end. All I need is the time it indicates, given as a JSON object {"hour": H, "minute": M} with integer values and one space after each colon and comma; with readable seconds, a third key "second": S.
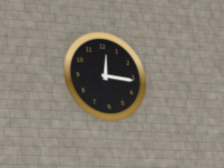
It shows {"hour": 12, "minute": 16}
